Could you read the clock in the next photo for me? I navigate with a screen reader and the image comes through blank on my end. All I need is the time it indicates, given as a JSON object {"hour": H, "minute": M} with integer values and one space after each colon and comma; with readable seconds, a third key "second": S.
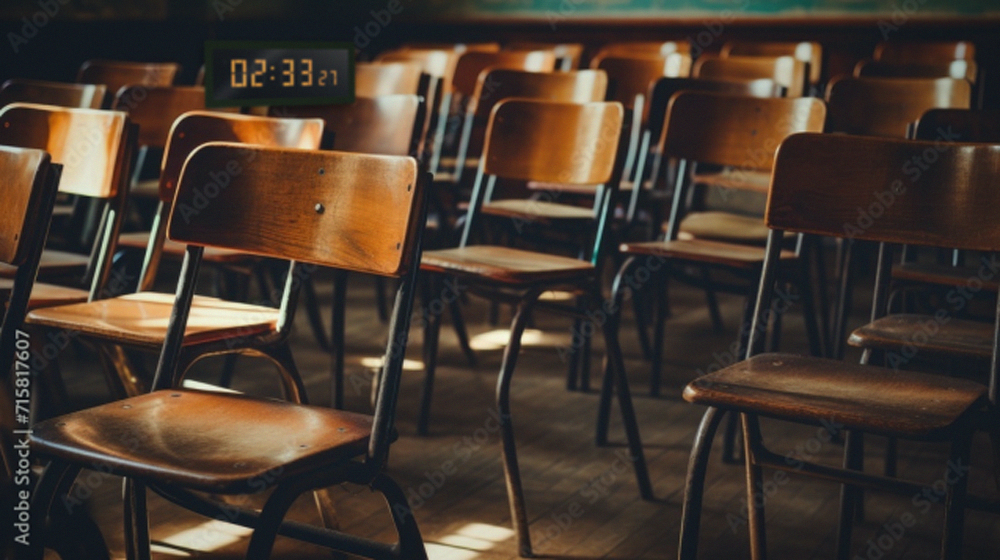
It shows {"hour": 2, "minute": 33, "second": 27}
